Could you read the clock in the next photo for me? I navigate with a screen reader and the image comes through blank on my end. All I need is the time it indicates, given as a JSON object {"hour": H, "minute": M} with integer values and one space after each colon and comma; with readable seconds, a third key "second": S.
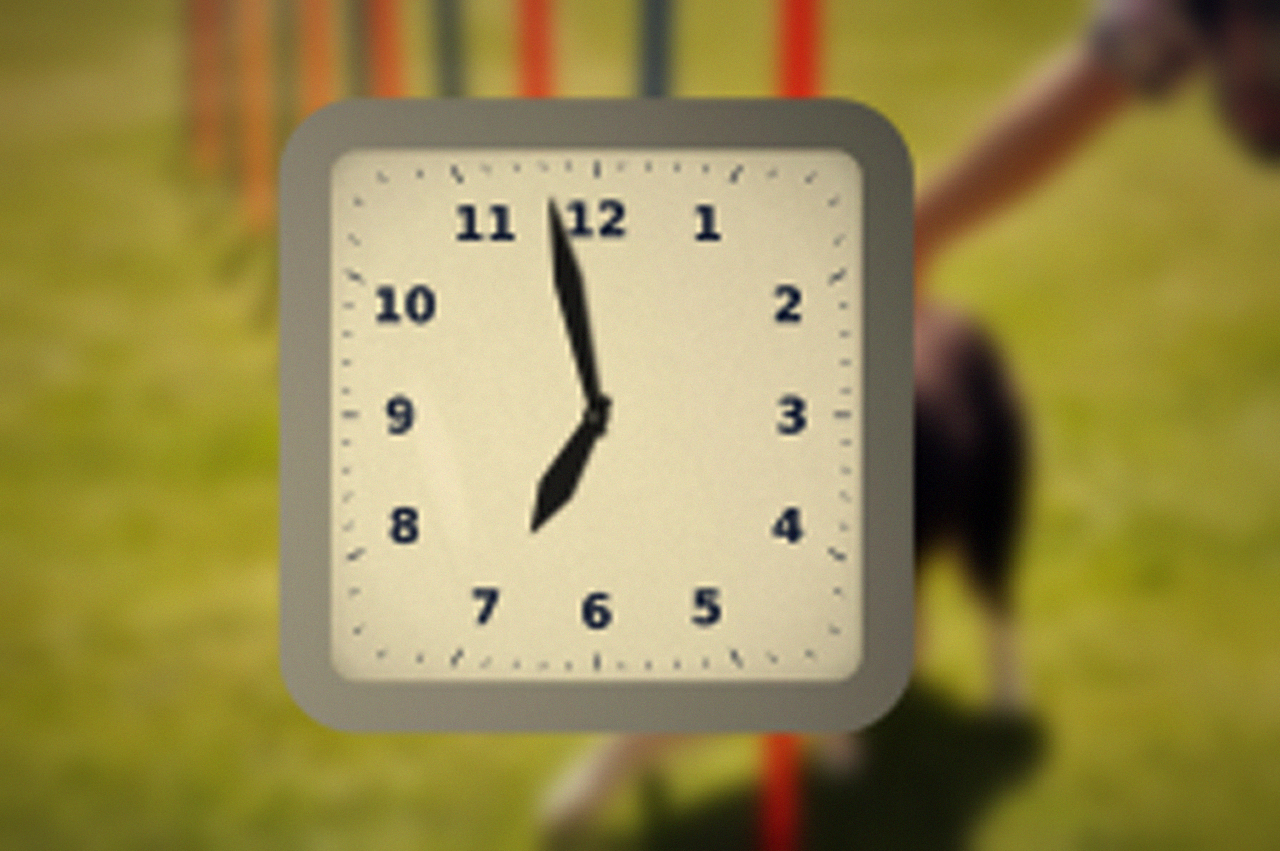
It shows {"hour": 6, "minute": 58}
